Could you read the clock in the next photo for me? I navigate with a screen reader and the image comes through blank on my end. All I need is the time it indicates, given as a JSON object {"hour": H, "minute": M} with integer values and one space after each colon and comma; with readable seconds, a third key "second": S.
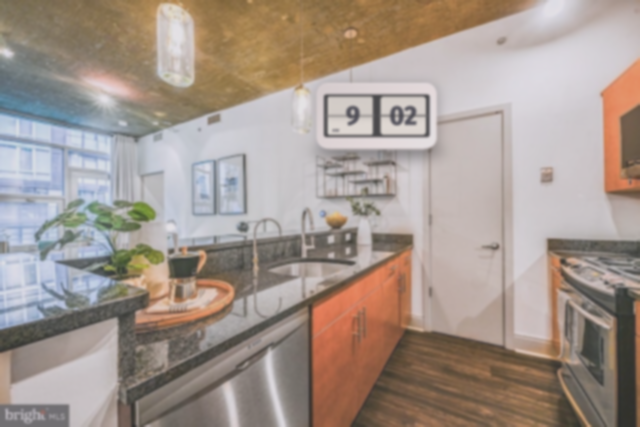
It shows {"hour": 9, "minute": 2}
